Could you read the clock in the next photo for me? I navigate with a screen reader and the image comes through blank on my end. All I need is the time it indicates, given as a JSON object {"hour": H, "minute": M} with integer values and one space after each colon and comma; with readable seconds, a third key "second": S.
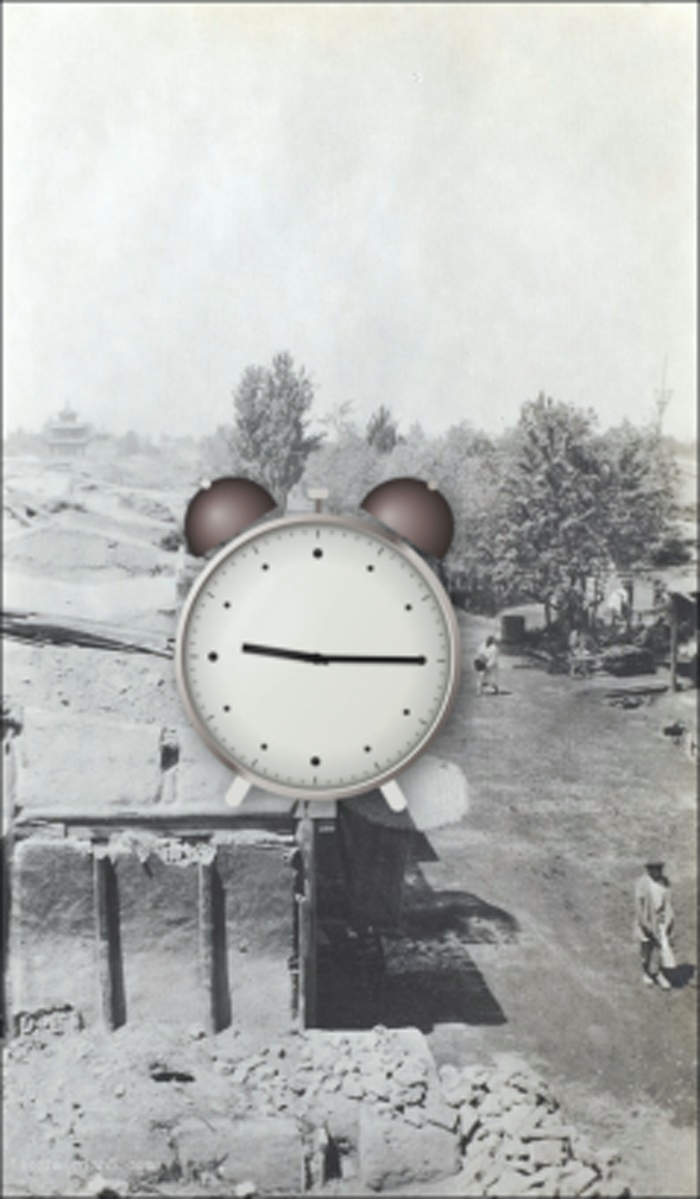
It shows {"hour": 9, "minute": 15}
